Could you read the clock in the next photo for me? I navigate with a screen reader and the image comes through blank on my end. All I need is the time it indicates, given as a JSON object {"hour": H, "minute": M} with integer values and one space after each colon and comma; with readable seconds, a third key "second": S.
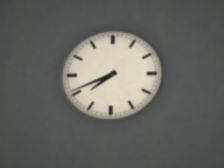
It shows {"hour": 7, "minute": 41}
